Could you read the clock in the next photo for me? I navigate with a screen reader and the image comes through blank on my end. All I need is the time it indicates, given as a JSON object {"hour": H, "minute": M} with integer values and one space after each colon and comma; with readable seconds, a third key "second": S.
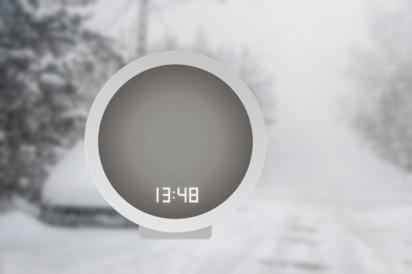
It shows {"hour": 13, "minute": 48}
